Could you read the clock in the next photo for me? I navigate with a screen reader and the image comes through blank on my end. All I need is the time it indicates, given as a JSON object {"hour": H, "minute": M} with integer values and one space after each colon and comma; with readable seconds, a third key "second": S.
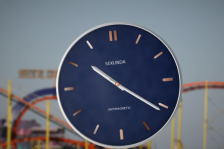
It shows {"hour": 10, "minute": 21}
